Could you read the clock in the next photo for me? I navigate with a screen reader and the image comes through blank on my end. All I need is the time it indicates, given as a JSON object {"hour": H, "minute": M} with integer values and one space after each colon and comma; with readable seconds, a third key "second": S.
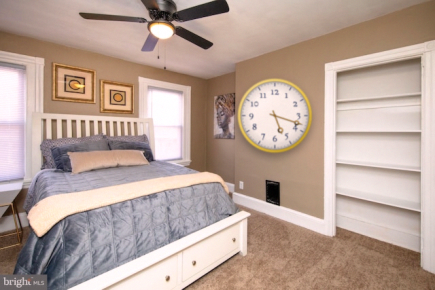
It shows {"hour": 5, "minute": 18}
